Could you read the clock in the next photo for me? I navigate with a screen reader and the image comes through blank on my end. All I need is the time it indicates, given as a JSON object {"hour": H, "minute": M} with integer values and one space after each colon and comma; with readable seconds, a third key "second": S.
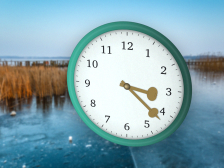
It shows {"hour": 3, "minute": 22}
